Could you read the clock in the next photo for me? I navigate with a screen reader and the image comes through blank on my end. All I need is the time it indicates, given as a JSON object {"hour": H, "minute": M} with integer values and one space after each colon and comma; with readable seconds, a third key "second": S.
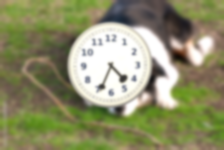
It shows {"hour": 4, "minute": 34}
